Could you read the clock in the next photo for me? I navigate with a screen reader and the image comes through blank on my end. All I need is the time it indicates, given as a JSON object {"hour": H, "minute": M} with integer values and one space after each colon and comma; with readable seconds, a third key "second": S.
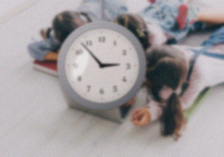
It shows {"hour": 2, "minute": 53}
